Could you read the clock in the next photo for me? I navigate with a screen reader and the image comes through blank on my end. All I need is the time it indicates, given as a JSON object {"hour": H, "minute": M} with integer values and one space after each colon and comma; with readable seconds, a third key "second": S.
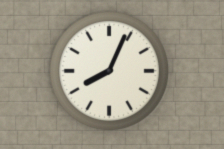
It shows {"hour": 8, "minute": 4}
